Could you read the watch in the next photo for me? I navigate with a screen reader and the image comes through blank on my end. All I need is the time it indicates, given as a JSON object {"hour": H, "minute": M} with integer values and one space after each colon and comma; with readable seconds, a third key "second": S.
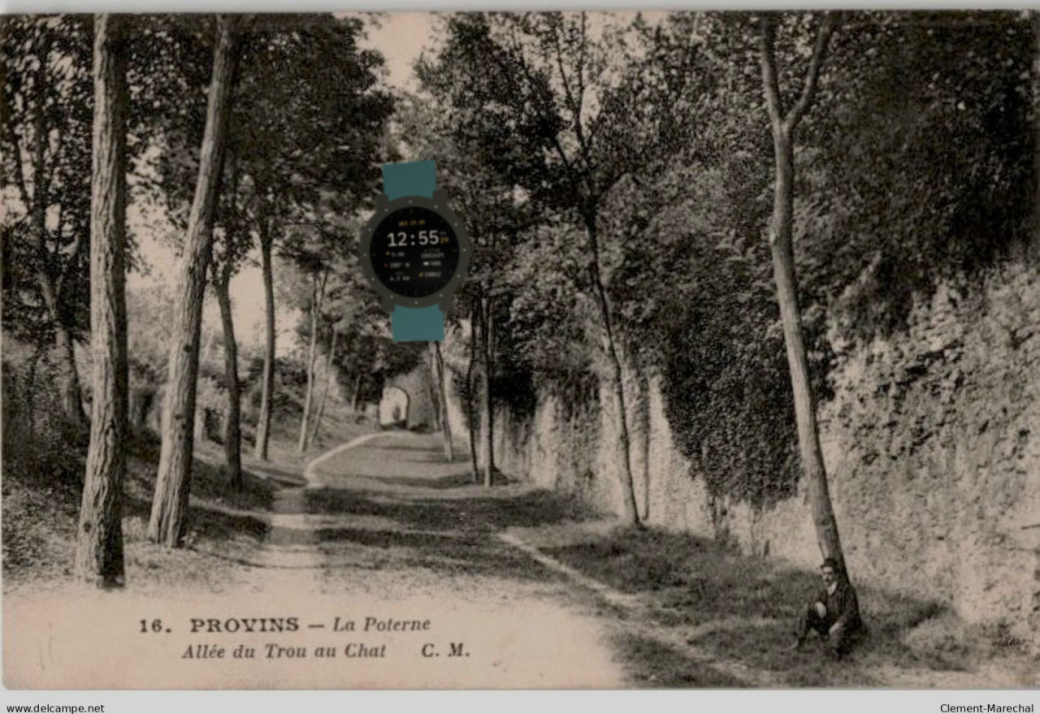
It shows {"hour": 12, "minute": 55}
